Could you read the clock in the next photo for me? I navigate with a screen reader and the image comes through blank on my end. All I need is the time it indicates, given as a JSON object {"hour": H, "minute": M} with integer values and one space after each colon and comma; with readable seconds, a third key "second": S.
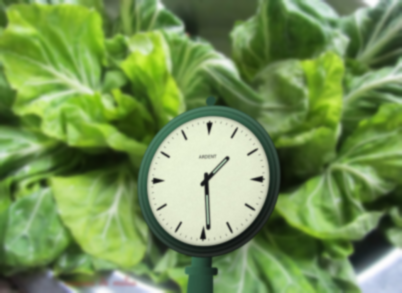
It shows {"hour": 1, "minute": 29}
